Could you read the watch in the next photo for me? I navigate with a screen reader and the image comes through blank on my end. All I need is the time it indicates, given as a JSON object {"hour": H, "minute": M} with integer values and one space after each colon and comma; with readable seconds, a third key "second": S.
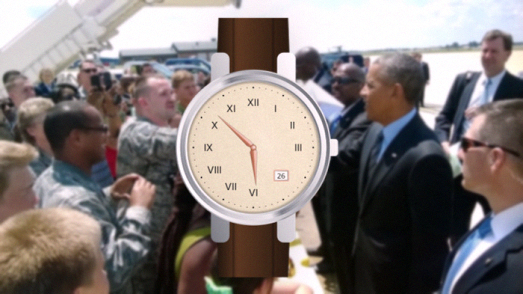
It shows {"hour": 5, "minute": 52}
